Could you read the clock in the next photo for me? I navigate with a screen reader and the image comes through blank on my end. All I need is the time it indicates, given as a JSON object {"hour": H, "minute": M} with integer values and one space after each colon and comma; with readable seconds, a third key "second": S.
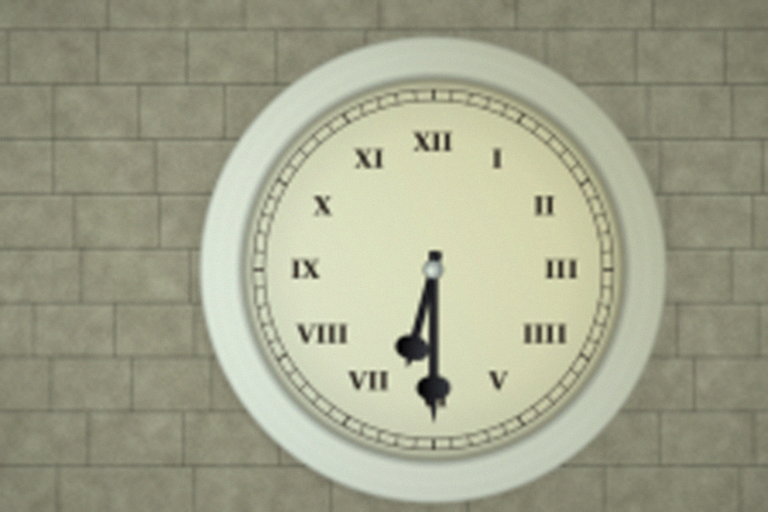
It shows {"hour": 6, "minute": 30}
